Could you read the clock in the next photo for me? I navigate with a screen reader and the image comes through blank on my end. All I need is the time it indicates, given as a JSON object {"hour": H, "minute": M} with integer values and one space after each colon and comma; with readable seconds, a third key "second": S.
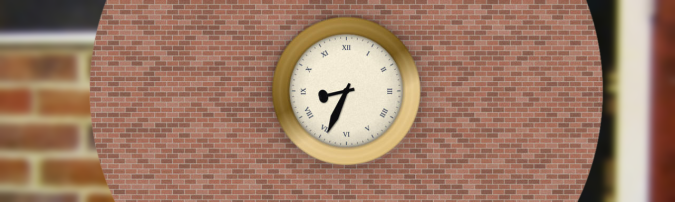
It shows {"hour": 8, "minute": 34}
